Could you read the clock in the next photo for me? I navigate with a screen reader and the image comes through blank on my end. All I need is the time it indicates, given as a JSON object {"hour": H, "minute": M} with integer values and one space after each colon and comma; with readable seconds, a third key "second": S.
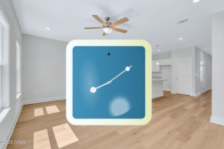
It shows {"hour": 8, "minute": 9}
